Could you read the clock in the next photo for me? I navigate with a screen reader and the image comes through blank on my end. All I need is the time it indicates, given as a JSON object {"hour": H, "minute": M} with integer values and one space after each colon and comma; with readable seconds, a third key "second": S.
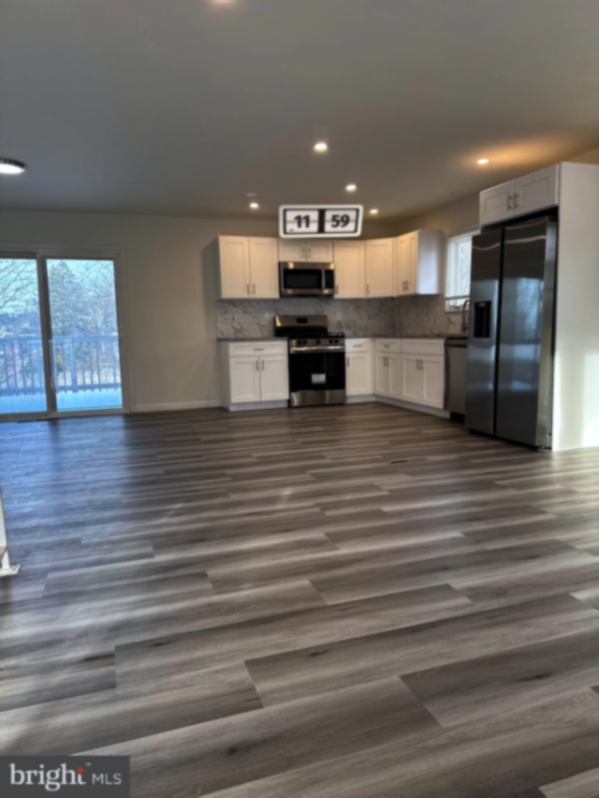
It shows {"hour": 11, "minute": 59}
